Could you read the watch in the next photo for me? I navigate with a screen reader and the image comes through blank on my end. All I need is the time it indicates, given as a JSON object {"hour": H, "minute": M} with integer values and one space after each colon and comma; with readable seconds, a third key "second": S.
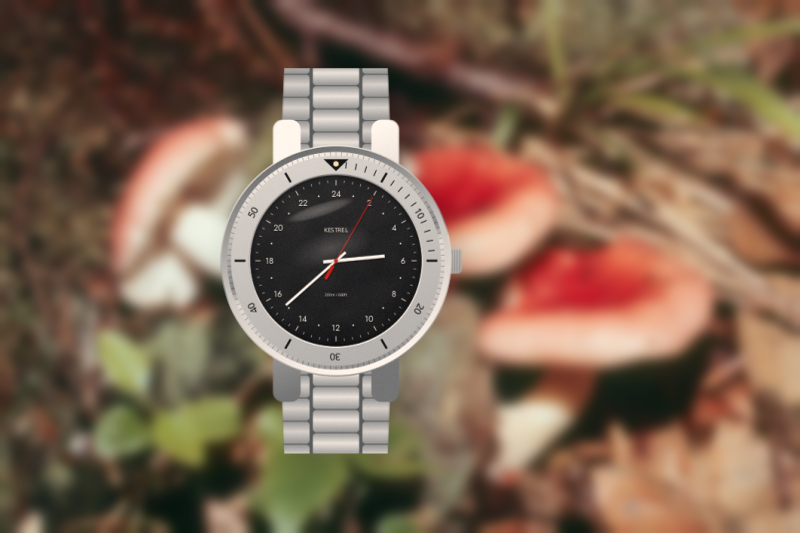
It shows {"hour": 5, "minute": 38, "second": 5}
